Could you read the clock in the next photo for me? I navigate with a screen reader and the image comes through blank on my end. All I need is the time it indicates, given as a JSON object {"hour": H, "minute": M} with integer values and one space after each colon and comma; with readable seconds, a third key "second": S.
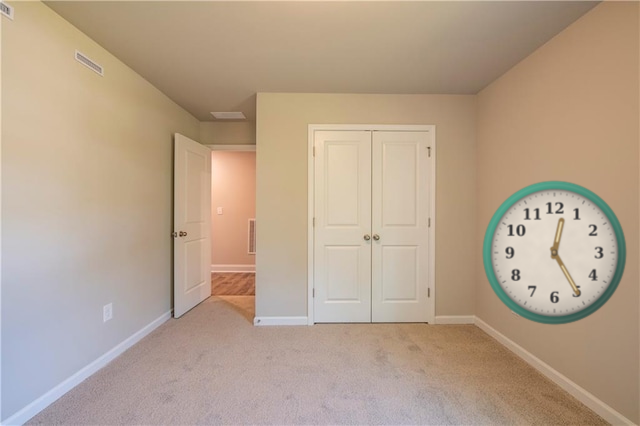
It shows {"hour": 12, "minute": 25}
